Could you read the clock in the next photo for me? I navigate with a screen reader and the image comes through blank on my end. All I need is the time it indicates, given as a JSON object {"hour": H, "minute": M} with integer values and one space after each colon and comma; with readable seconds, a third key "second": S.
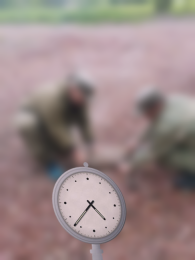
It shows {"hour": 4, "minute": 37}
